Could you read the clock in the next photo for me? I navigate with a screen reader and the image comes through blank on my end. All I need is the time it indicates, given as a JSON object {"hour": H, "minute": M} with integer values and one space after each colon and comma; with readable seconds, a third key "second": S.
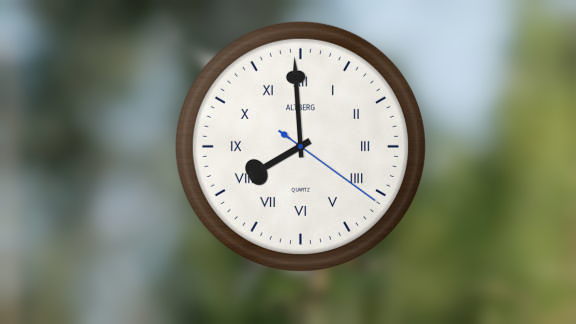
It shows {"hour": 7, "minute": 59, "second": 21}
